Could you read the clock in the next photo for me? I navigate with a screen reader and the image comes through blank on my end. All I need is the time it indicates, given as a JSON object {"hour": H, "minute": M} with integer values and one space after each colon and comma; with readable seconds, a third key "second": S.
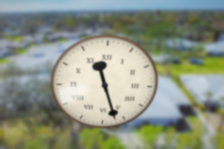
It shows {"hour": 11, "minute": 27}
